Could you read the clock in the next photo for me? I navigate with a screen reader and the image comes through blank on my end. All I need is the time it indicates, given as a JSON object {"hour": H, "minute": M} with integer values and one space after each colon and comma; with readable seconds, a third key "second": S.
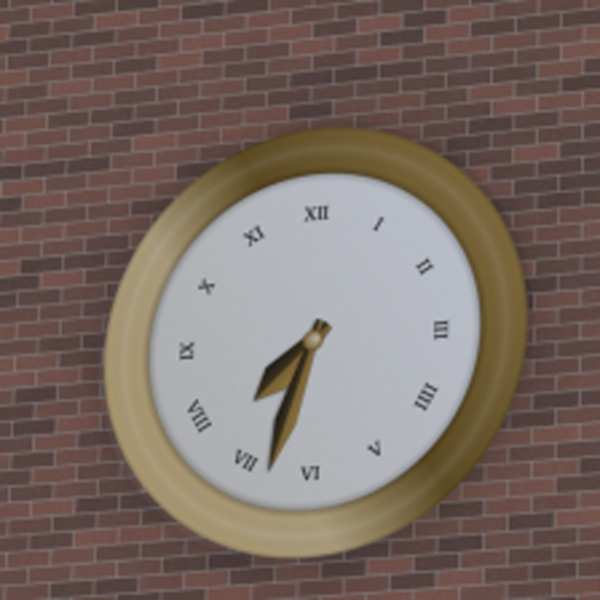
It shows {"hour": 7, "minute": 33}
